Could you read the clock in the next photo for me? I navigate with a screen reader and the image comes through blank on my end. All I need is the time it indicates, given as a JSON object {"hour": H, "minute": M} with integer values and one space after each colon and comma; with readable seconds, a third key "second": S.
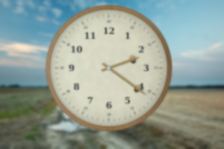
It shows {"hour": 2, "minute": 21}
